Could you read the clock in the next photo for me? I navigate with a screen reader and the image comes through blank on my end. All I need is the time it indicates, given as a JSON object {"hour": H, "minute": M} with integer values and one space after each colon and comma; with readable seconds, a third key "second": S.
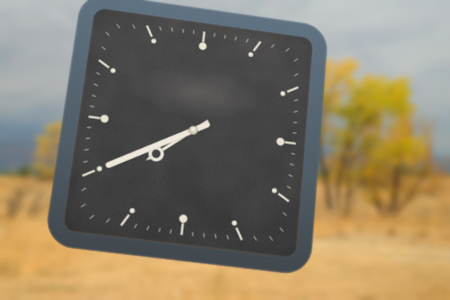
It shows {"hour": 7, "minute": 40}
